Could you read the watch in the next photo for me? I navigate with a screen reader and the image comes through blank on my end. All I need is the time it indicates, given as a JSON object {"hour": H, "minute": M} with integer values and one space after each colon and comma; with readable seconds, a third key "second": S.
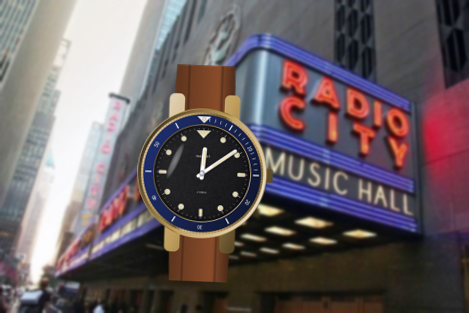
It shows {"hour": 12, "minute": 9}
